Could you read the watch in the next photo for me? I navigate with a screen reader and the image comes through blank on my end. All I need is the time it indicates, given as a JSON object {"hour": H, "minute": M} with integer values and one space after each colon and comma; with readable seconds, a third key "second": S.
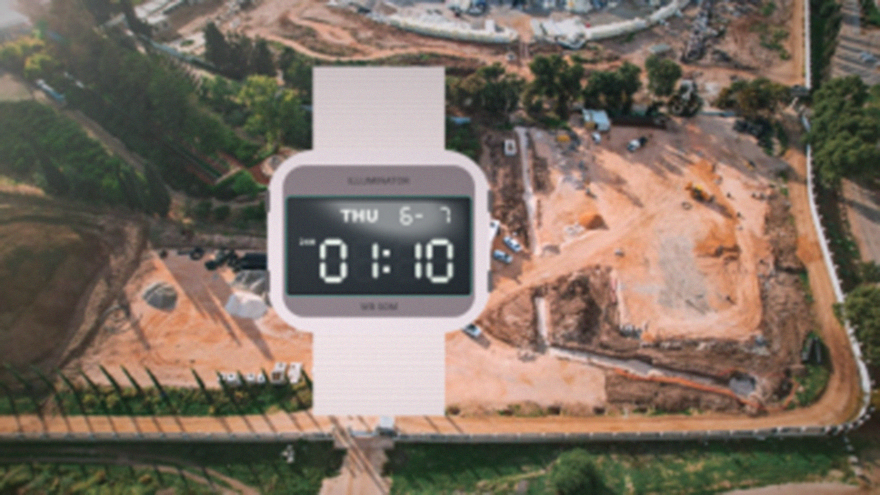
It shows {"hour": 1, "minute": 10}
